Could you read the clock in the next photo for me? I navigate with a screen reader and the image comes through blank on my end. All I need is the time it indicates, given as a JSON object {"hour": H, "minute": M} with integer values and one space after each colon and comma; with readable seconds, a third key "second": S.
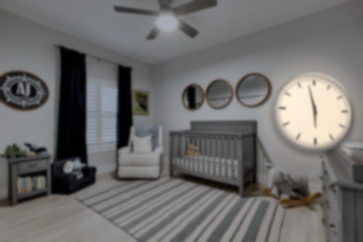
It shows {"hour": 5, "minute": 58}
